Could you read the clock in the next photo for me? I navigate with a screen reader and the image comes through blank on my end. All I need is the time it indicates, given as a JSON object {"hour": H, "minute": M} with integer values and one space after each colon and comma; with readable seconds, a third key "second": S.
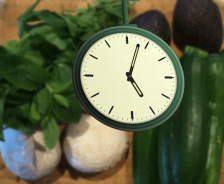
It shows {"hour": 5, "minute": 3}
